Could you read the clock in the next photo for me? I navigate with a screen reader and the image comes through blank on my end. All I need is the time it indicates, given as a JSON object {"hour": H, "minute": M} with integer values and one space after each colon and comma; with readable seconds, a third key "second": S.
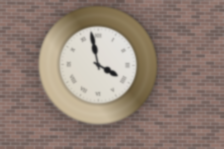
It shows {"hour": 3, "minute": 58}
